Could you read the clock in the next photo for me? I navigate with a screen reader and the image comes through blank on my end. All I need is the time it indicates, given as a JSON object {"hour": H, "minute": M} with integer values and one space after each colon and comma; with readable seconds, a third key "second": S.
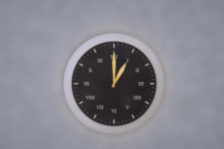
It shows {"hour": 1, "minute": 0}
